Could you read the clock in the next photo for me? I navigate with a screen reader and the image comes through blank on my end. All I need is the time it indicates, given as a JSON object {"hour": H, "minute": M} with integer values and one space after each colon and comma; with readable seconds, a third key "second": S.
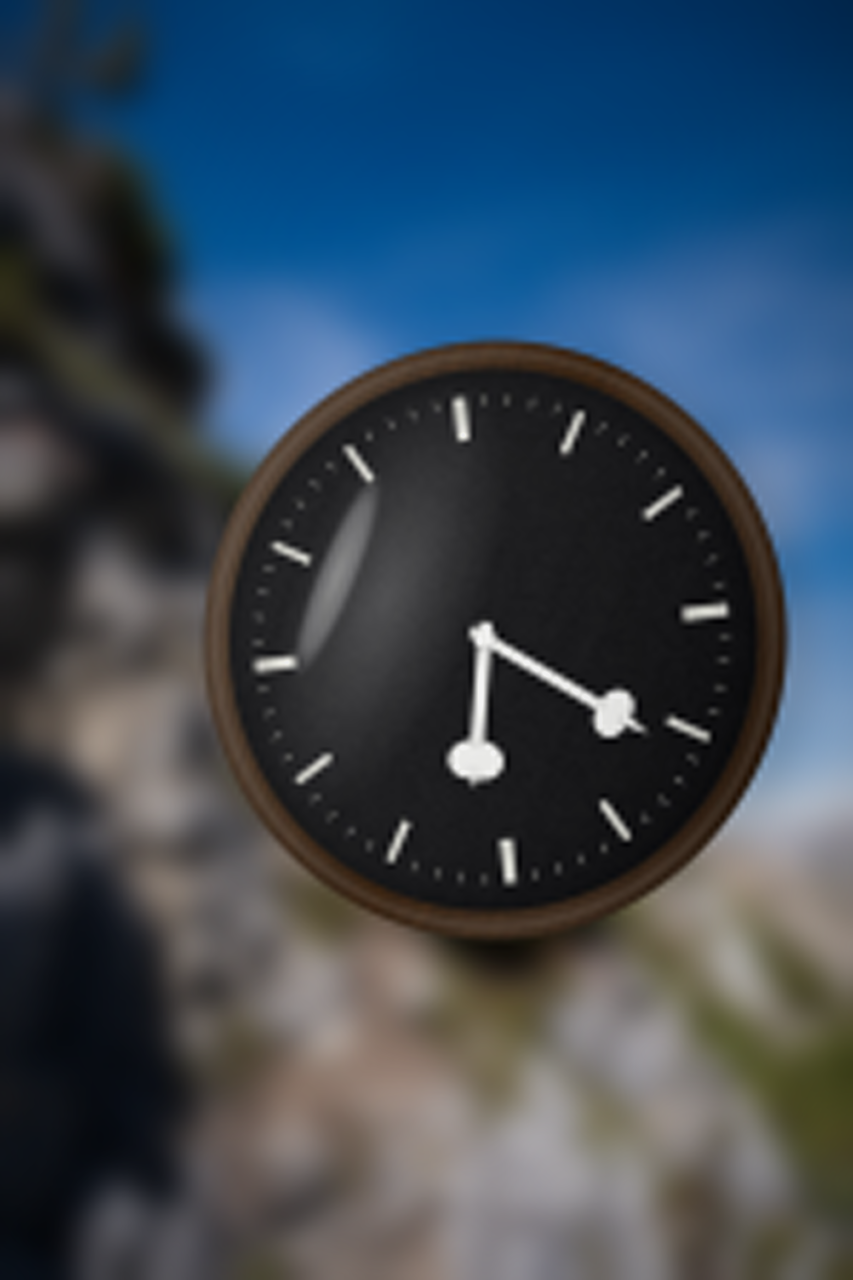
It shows {"hour": 6, "minute": 21}
